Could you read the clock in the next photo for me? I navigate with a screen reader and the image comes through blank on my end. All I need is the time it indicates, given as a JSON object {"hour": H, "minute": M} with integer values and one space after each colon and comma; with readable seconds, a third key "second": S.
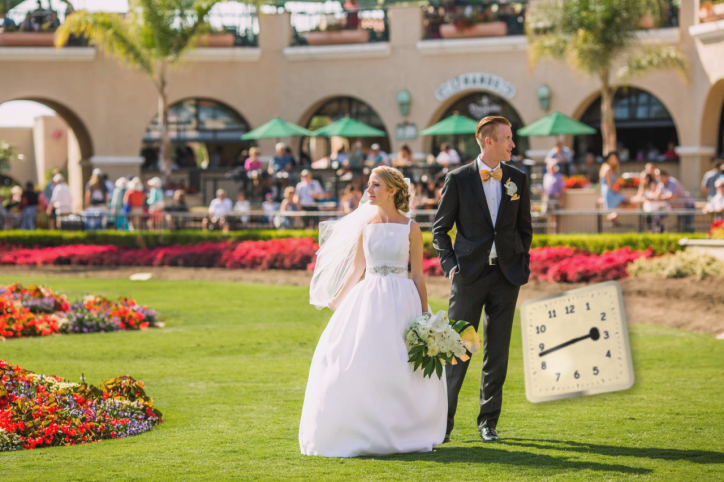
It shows {"hour": 2, "minute": 43}
